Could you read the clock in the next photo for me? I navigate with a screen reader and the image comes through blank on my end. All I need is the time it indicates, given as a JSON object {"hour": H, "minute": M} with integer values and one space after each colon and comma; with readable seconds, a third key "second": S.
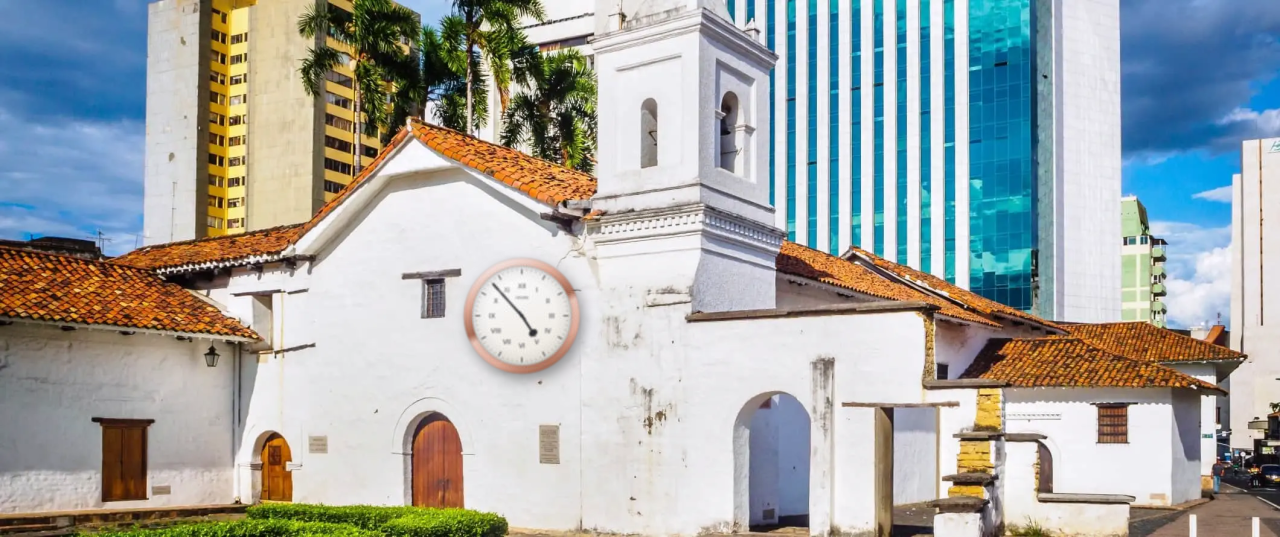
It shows {"hour": 4, "minute": 53}
